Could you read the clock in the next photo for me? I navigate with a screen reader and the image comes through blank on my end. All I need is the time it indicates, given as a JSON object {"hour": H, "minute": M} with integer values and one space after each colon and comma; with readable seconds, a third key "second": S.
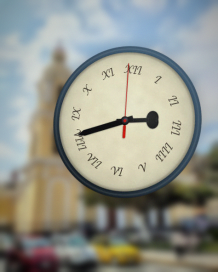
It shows {"hour": 2, "minute": 40, "second": 59}
